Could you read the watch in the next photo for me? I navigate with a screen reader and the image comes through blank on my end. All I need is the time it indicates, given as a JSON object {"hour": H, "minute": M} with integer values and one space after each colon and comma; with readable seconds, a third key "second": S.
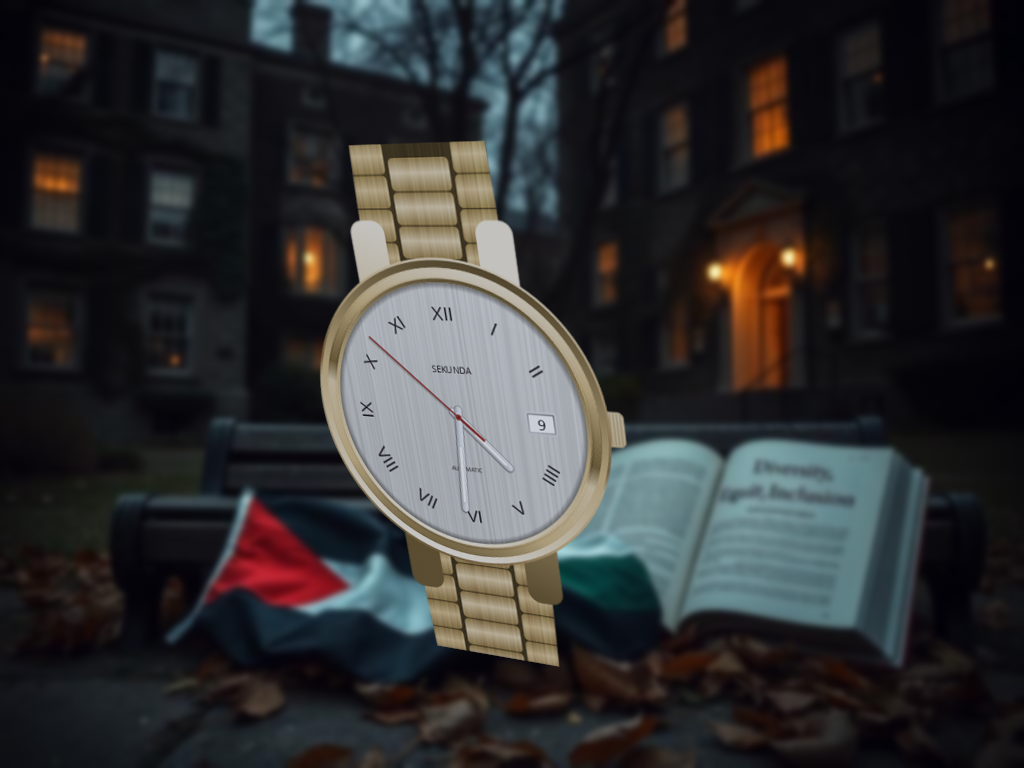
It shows {"hour": 4, "minute": 30, "second": 52}
